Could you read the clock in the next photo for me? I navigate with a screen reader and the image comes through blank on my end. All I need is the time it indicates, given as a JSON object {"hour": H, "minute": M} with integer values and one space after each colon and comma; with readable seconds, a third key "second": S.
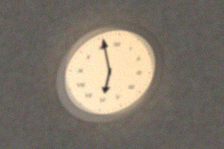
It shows {"hour": 5, "minute": 56}
